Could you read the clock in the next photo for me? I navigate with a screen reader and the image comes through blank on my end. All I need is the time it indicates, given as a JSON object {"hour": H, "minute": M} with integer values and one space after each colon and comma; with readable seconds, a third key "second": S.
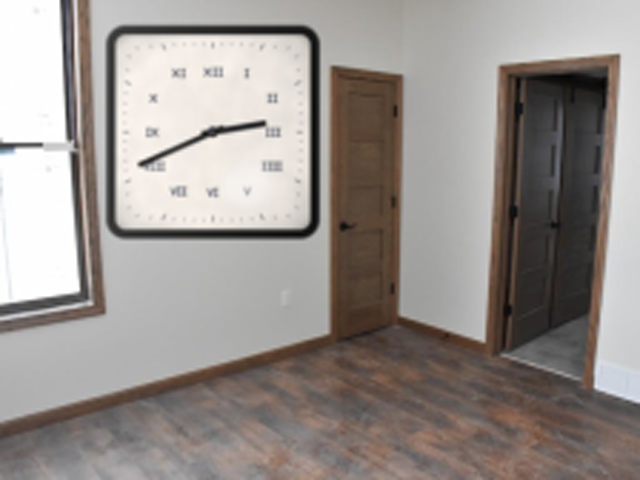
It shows {"hour": 2, "minute": 41}
